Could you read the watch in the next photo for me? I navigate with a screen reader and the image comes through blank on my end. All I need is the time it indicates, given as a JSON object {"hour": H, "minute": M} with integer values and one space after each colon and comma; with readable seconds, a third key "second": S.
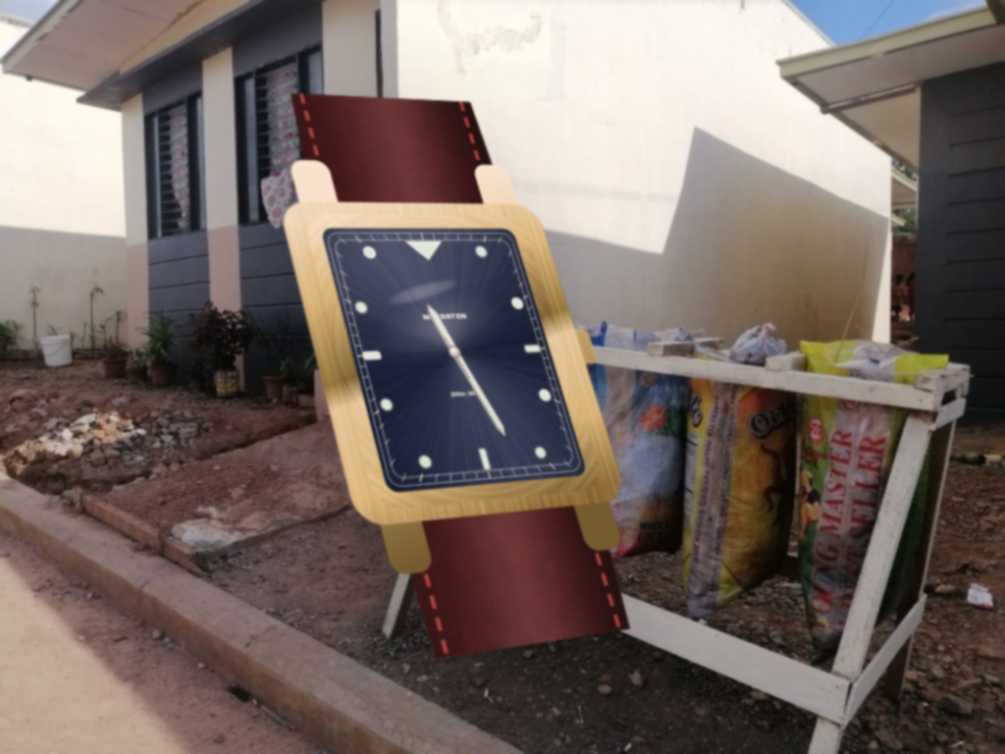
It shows {"hour": 11, "minute": 27}
